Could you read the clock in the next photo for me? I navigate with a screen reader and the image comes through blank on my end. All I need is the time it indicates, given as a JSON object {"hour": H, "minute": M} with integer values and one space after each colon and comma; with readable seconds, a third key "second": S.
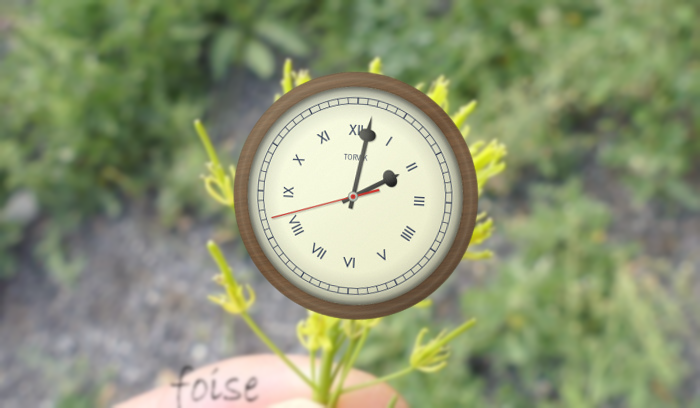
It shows {"hour": 2, "minute": 1, "second": 42}
